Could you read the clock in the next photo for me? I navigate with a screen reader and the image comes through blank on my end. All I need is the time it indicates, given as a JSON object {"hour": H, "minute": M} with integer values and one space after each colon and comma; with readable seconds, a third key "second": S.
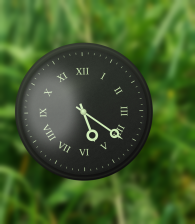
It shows {"hour": 5, "minute": 21}
